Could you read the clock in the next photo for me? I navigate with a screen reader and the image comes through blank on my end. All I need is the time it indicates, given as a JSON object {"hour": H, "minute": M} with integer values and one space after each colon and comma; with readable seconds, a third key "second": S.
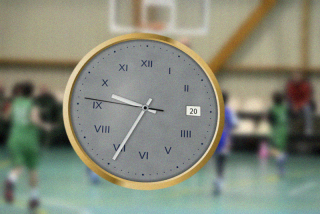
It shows {"hour": 9, "minute": 34, "second": 46}
